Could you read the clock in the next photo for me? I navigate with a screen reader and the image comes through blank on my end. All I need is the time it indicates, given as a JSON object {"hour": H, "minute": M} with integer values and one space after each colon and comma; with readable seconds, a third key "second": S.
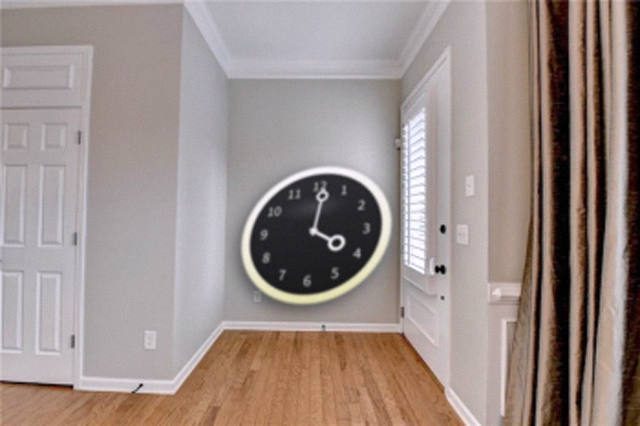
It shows {"hour": 4, "minute": 1}
